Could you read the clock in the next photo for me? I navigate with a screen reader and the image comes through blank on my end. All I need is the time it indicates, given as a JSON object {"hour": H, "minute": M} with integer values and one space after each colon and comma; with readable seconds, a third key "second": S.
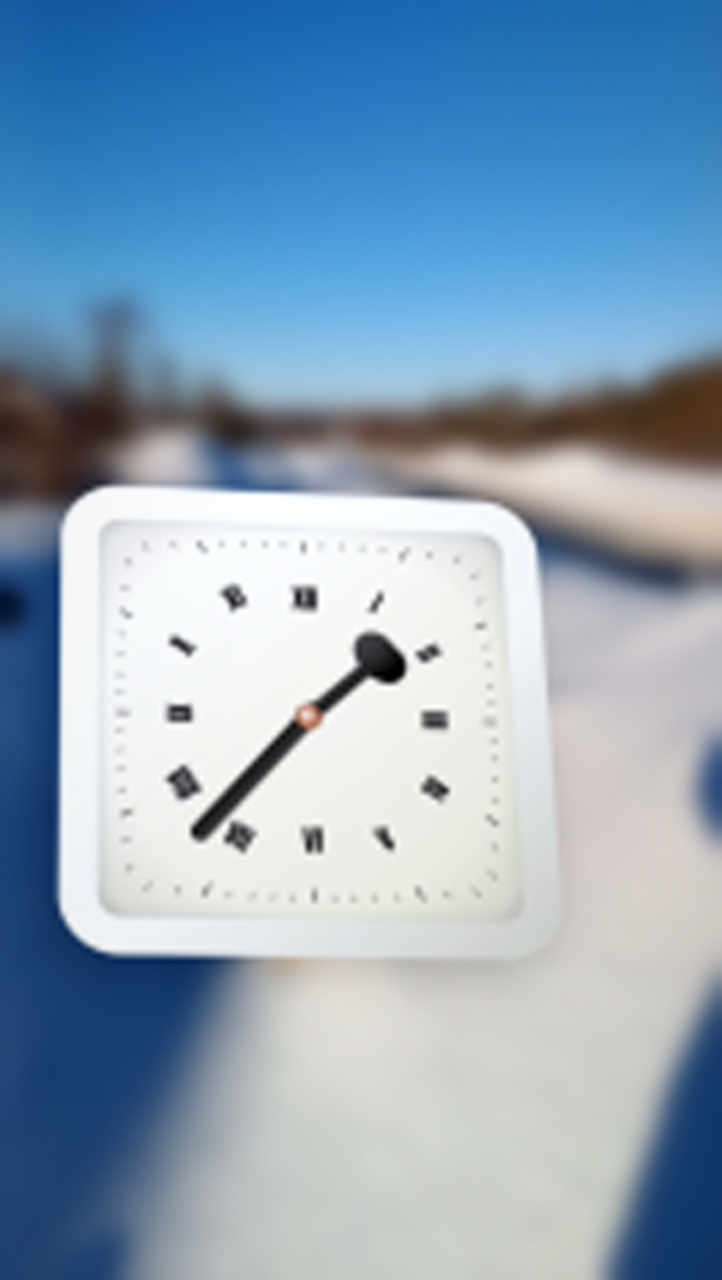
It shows {"hour": 1, "minute": 37}
